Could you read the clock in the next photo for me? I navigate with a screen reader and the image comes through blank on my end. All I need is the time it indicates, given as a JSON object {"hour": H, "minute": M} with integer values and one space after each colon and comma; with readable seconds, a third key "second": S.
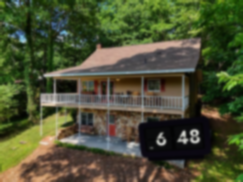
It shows {"hour": 6, "minute": 48}
